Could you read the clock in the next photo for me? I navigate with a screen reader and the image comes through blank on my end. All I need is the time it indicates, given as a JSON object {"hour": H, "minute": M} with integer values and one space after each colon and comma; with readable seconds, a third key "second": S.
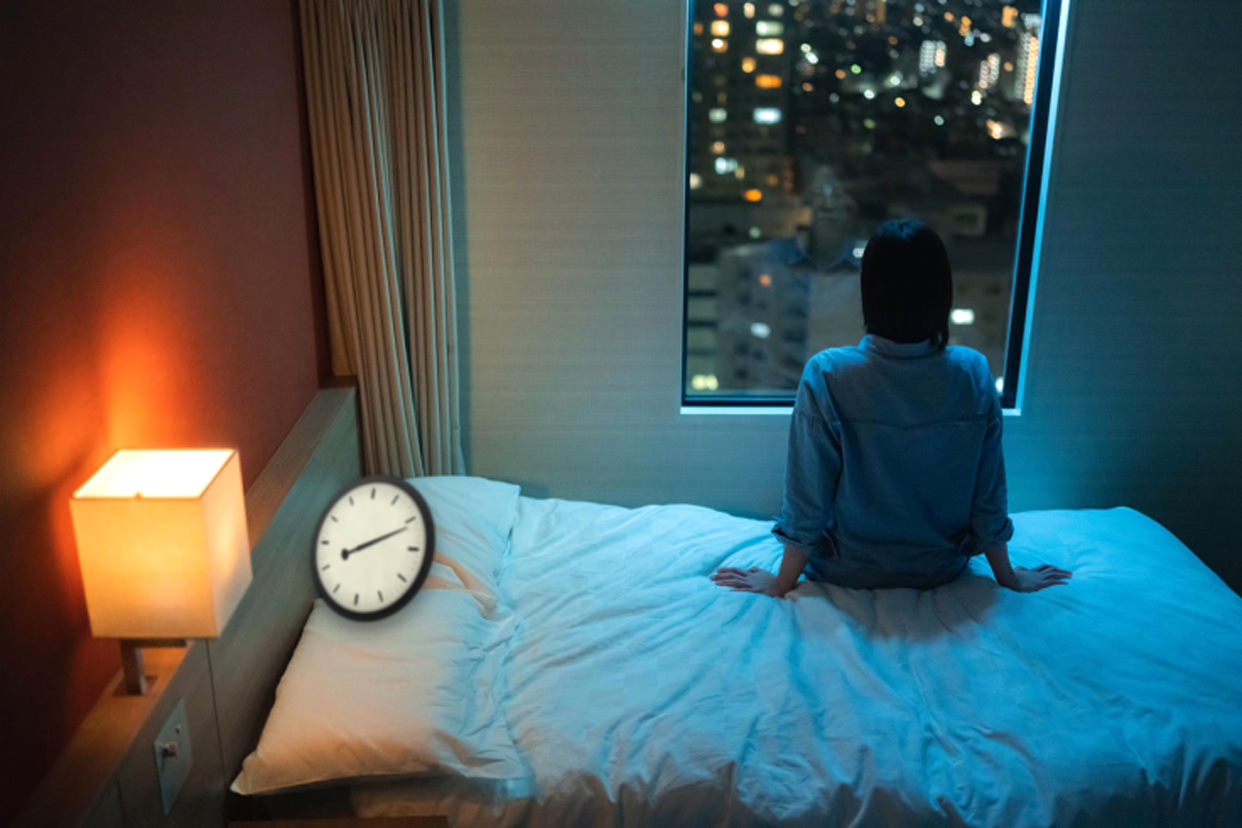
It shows {"hour": 8, "minute": 11}
